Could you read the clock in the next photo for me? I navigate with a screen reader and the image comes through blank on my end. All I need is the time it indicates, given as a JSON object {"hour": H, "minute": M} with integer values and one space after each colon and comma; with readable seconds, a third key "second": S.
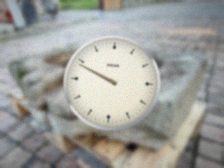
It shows {"hour": 9, "minute": 49}
